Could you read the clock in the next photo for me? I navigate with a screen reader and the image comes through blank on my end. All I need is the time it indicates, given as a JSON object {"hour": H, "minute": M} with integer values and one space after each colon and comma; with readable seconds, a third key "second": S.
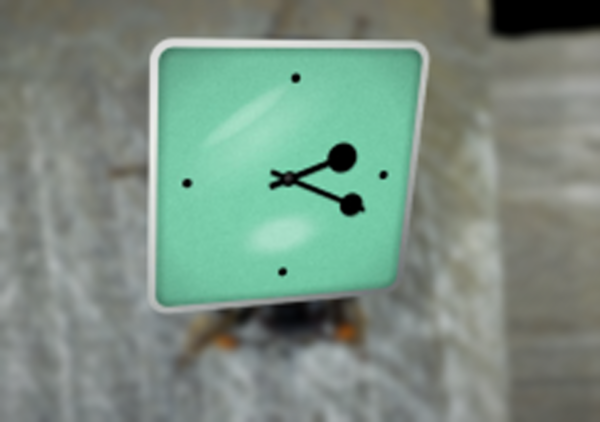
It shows {"hour": 2, "minute": 19}
